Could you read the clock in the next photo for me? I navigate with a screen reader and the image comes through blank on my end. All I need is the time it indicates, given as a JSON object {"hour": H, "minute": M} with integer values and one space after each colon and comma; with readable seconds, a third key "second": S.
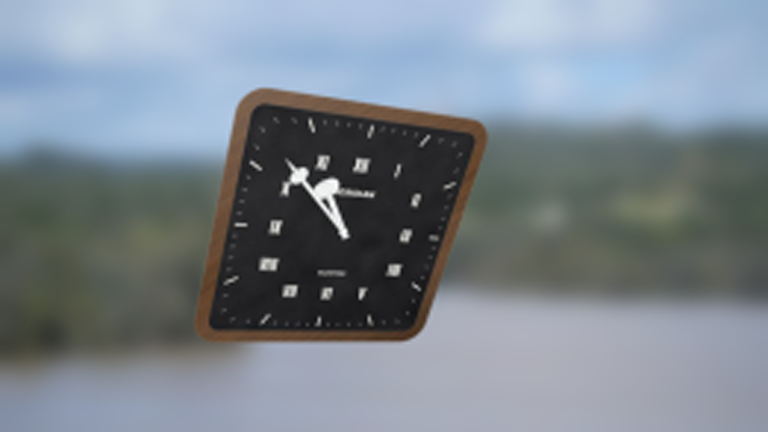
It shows {"hour": 10, "minute": 52}
